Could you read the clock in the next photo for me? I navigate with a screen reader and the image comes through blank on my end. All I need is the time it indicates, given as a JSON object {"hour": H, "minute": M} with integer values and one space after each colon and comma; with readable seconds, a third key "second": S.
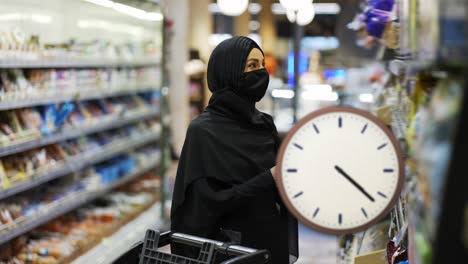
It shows {"hour": 4, "minute": 22}
